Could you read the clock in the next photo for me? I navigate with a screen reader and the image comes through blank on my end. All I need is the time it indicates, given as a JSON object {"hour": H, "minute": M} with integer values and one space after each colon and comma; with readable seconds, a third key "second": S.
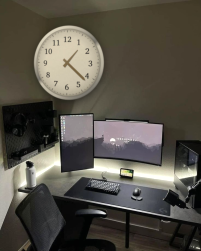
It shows {"hour": 1, "minute": 22}
